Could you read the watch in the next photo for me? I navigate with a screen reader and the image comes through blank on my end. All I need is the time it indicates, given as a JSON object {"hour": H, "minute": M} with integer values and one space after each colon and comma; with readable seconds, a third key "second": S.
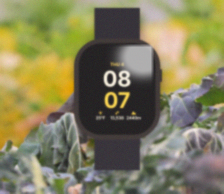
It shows {"hour": 8, "minute": 7}
